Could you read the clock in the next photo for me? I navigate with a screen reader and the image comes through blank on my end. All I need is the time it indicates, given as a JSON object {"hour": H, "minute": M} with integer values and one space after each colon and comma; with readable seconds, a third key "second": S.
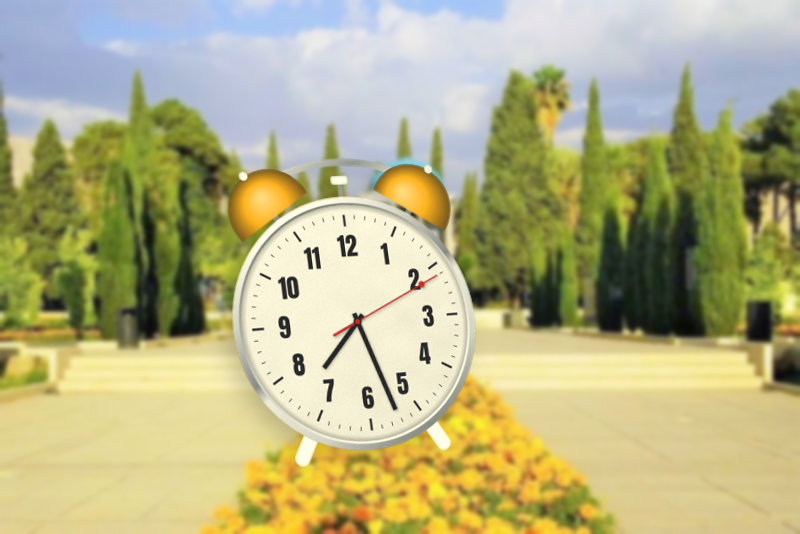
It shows {"hour": 7, "minute": 27, "second": 11}
